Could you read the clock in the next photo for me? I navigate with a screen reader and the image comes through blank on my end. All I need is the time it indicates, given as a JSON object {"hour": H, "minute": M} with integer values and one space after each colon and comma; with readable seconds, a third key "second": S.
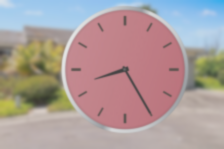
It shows {"hour": 8, "minute": 25}
